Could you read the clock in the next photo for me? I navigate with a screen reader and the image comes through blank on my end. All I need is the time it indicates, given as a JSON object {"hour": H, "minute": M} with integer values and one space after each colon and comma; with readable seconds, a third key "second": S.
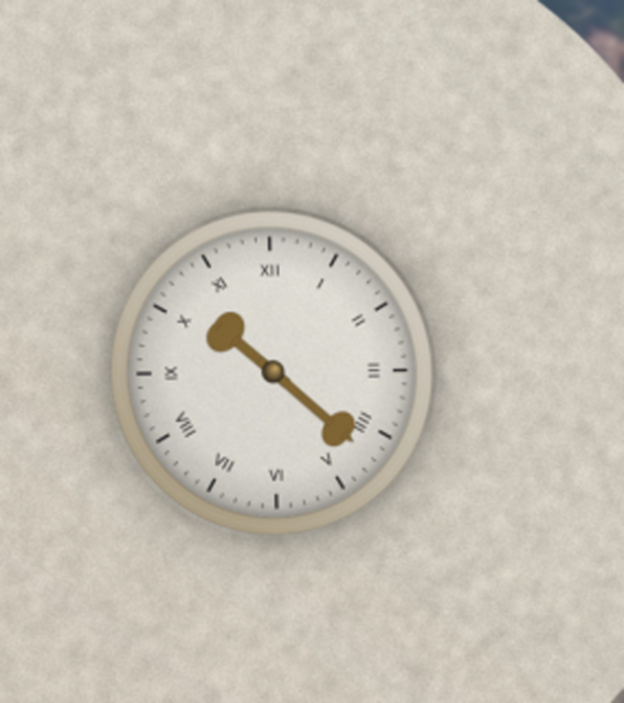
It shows {"hour": 10, "minute": 22}
